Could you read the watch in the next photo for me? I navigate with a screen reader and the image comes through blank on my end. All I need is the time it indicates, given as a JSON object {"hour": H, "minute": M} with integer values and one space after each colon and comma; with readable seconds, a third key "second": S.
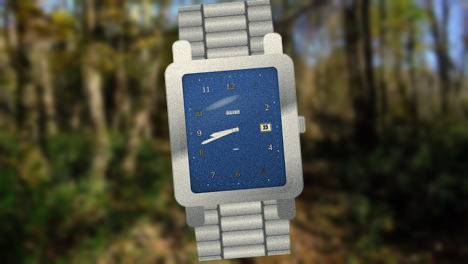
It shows {"hour": 8, "minute": 42}
